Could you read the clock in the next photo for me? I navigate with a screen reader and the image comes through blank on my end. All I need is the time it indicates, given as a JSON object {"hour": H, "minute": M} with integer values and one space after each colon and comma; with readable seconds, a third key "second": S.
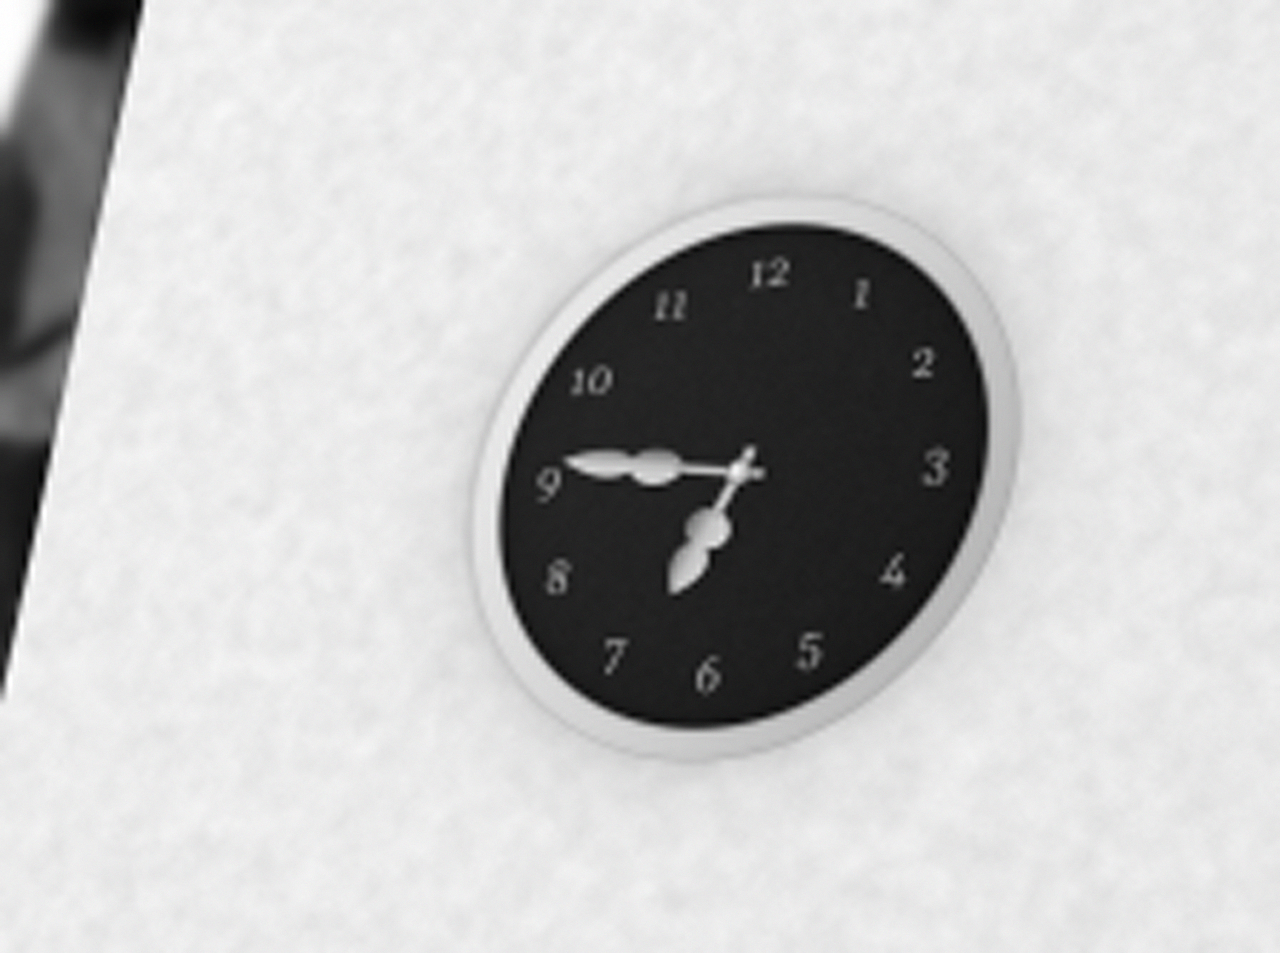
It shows {"hour": 6, "minute": 46}
